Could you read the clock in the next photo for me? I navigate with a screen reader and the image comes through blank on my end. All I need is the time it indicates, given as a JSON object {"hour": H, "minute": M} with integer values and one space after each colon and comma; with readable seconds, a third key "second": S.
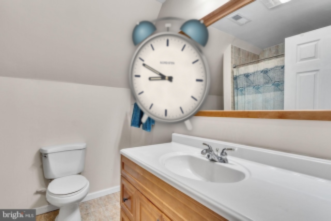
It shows {"hour": 8, "minute": 49}
